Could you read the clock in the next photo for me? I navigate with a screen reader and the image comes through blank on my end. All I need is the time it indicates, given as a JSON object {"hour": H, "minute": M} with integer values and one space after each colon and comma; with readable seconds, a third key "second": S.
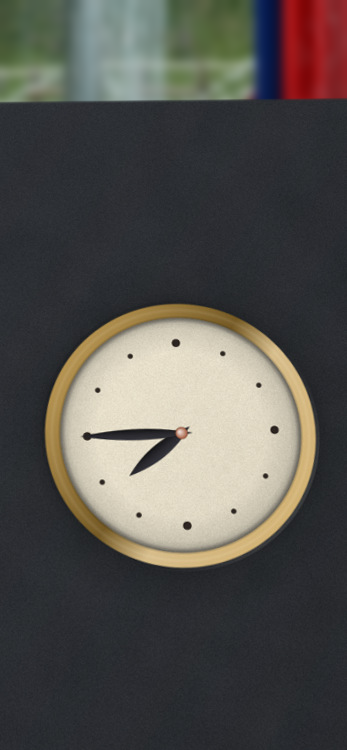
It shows {"hour": 7, "minute": 45}
